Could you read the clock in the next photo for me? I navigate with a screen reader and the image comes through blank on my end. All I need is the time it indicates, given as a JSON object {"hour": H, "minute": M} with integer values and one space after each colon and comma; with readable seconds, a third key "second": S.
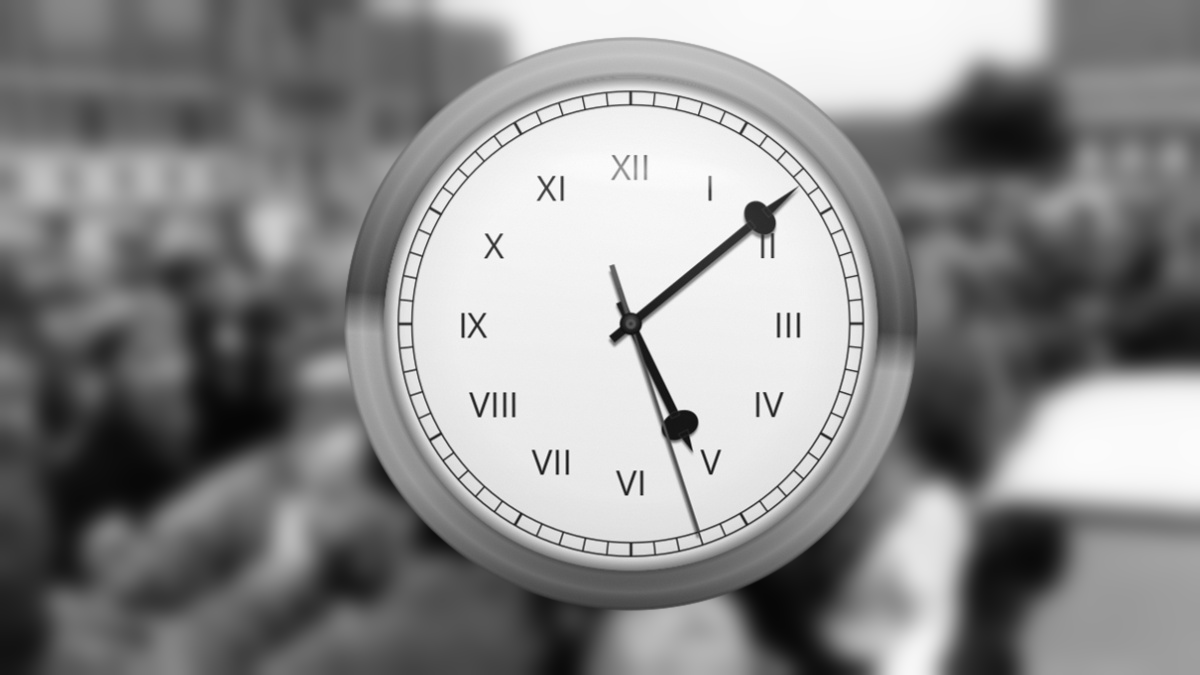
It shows {"hour": 5, "minute": 8, "second": 27}
